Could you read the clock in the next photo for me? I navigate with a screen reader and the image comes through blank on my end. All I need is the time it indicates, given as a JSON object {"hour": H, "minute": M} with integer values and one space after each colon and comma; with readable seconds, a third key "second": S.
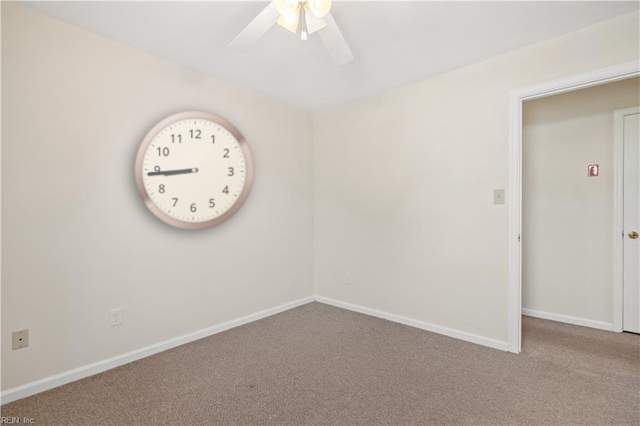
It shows {"hour": 8, "minute": 44}
